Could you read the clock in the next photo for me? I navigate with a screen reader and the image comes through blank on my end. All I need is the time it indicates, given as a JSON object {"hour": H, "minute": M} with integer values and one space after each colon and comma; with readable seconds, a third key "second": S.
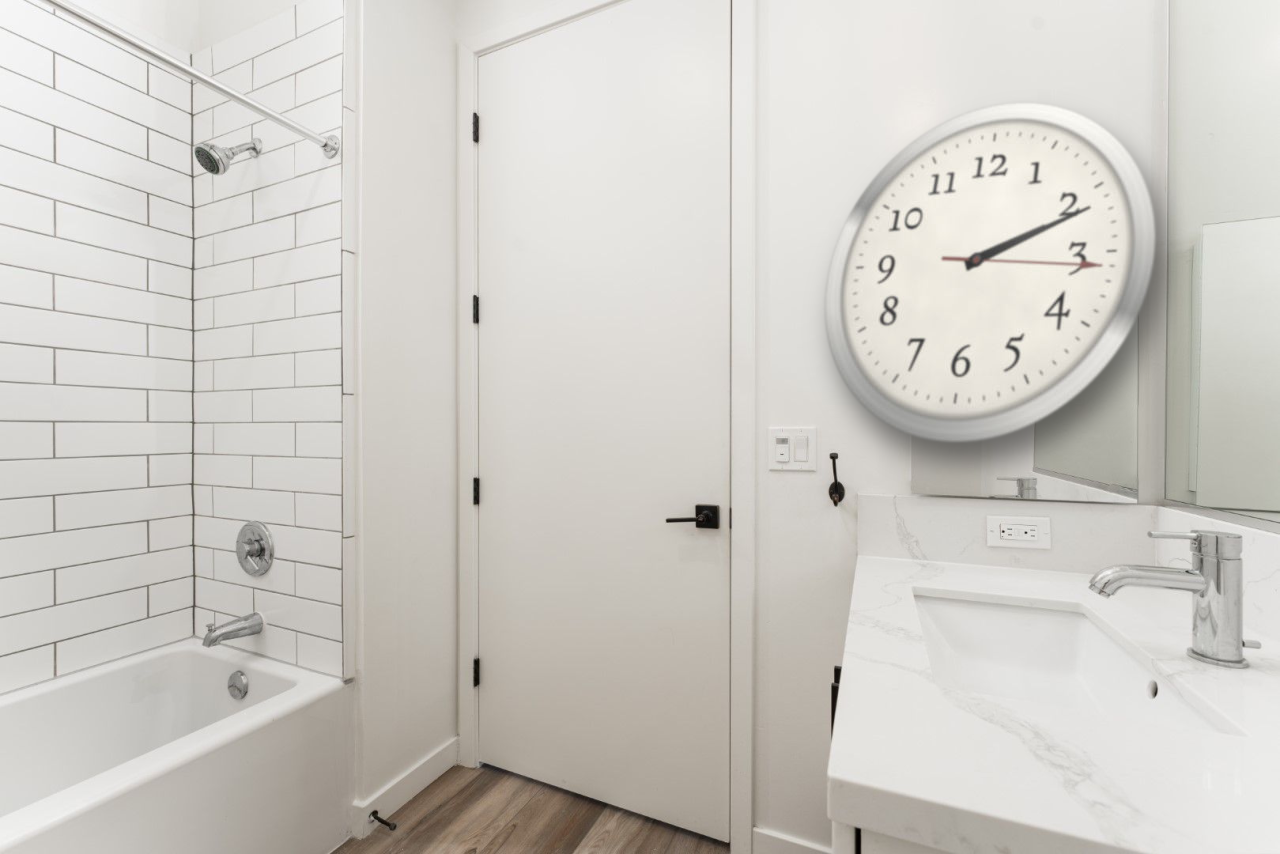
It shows {"hour": 2, "minute": 11, "second": 16}
